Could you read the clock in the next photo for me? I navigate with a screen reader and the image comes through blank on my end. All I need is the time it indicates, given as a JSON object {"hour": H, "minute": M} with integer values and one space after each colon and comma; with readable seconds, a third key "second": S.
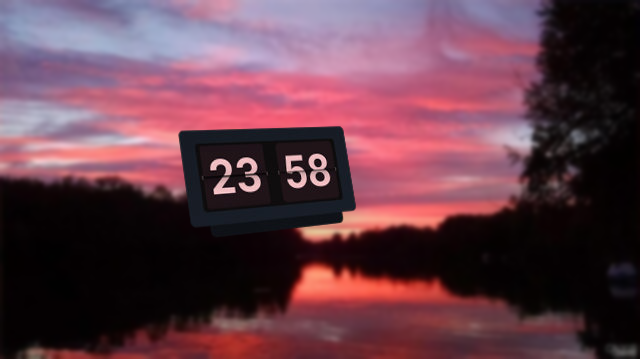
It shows {"hour": 23, "minute": 58}
